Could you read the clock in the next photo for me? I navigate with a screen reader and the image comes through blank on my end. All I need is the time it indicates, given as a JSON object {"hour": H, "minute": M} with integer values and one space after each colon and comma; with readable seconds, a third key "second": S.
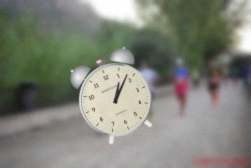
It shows {"hour": 1, "minute": 8}
